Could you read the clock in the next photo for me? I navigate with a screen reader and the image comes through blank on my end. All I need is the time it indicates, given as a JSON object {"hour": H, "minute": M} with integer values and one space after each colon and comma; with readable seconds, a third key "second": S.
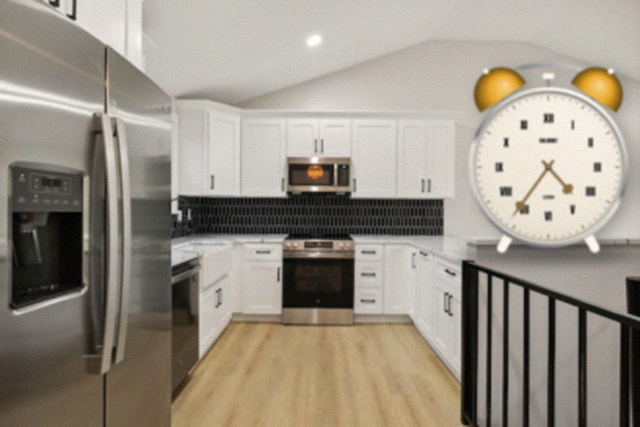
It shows {"hour": 4, "minute": 36}
